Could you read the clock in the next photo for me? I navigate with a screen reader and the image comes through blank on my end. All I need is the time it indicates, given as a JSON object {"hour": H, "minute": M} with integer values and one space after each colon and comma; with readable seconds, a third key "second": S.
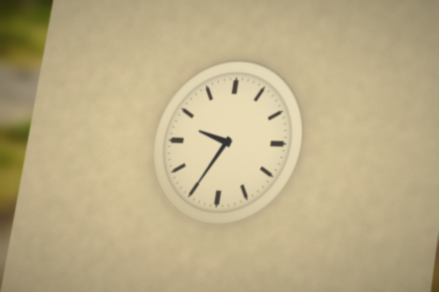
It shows {"hour": 9, "minute": 35}
